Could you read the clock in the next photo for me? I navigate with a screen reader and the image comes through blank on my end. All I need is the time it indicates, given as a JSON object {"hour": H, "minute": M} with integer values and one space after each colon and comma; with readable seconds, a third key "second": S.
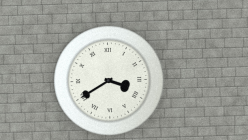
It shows {"hour": 3, "minute": 40}
